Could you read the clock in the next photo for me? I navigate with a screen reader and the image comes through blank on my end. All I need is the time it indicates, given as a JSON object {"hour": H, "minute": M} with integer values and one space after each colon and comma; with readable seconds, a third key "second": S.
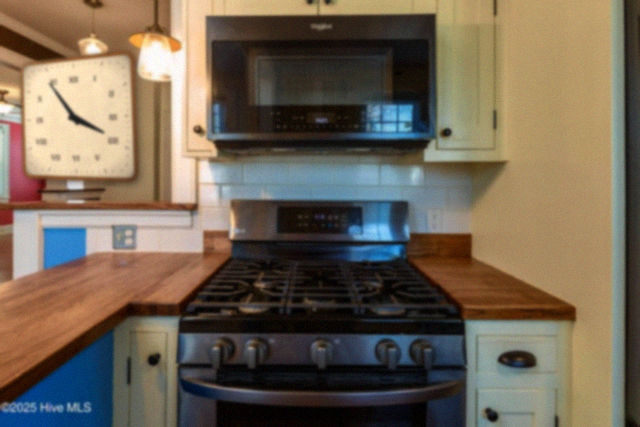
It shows {"hour": 3, "minute": 54}
